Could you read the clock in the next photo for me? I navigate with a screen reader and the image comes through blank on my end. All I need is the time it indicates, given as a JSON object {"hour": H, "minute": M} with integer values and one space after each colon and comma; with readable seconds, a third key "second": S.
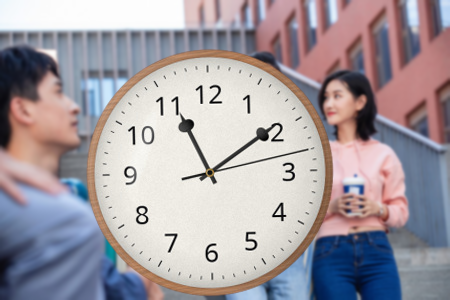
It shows {"hour": 11, "minute": 9, "second": 13}
